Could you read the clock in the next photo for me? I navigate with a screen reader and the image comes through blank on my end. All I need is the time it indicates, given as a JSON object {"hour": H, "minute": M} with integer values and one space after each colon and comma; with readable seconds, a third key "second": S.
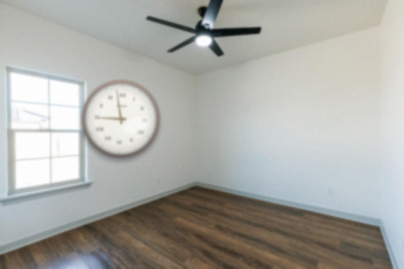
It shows {"hour": 8, "minute": 58}
